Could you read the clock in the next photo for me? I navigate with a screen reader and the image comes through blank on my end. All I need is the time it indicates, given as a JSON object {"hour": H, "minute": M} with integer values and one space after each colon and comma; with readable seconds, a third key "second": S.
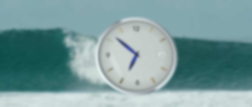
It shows {"hour": 6, "minute": 52}
